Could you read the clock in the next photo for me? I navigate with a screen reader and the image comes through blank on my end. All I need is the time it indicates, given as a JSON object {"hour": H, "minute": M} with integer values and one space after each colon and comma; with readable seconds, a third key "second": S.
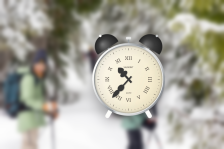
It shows {"hour": 10, "minute": 37}
